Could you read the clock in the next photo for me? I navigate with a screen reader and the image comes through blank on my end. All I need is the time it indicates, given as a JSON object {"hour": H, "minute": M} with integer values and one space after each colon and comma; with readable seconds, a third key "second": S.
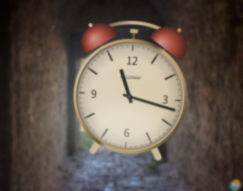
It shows {"hour": 11, "minute": 17}
